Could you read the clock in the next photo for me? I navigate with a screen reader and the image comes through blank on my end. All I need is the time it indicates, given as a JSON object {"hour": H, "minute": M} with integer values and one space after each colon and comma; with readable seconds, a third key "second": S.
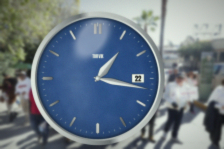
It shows {"hour": 1, "minute": 17}
